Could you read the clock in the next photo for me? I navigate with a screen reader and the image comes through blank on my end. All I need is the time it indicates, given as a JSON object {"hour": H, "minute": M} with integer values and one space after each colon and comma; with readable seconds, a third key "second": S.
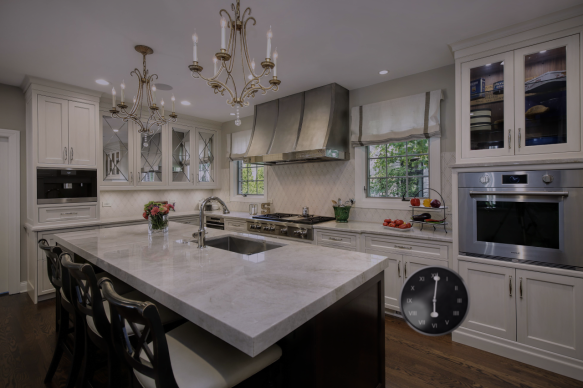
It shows {"hour": 6, "minute": 1}
